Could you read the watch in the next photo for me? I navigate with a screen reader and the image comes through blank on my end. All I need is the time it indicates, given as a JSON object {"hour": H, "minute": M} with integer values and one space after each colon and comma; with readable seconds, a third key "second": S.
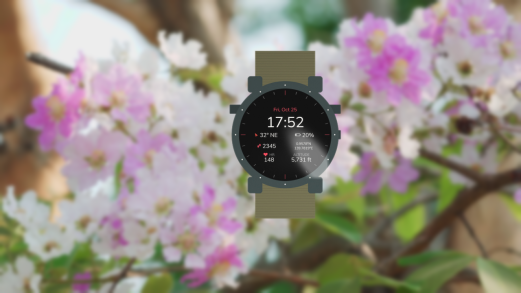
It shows {"hour": 17, "minute": 52}
